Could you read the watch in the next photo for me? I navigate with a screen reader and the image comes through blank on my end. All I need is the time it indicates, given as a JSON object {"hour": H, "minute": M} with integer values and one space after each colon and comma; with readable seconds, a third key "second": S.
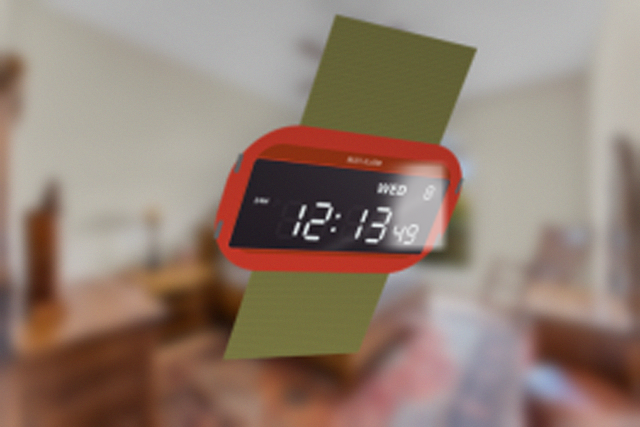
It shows {"hour": 12, "minute": 13, "second": 49}
